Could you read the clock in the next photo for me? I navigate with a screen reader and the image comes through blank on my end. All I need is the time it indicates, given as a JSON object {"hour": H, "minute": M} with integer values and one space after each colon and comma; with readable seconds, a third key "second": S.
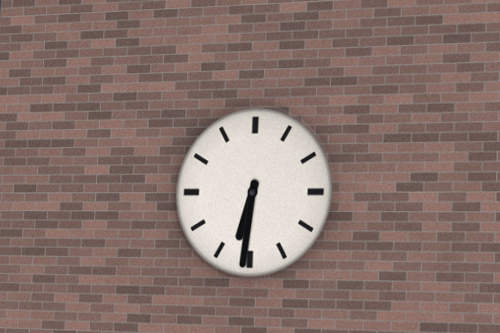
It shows {"hour": 6, "minute": 31}
